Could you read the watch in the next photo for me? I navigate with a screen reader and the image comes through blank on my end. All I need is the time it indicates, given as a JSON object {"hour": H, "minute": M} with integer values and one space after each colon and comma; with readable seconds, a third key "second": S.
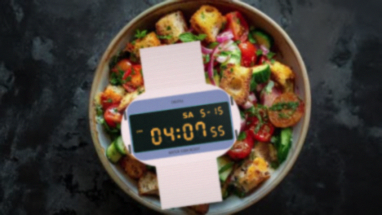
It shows {"hour": 4, "minute": 7, "second": 55}
